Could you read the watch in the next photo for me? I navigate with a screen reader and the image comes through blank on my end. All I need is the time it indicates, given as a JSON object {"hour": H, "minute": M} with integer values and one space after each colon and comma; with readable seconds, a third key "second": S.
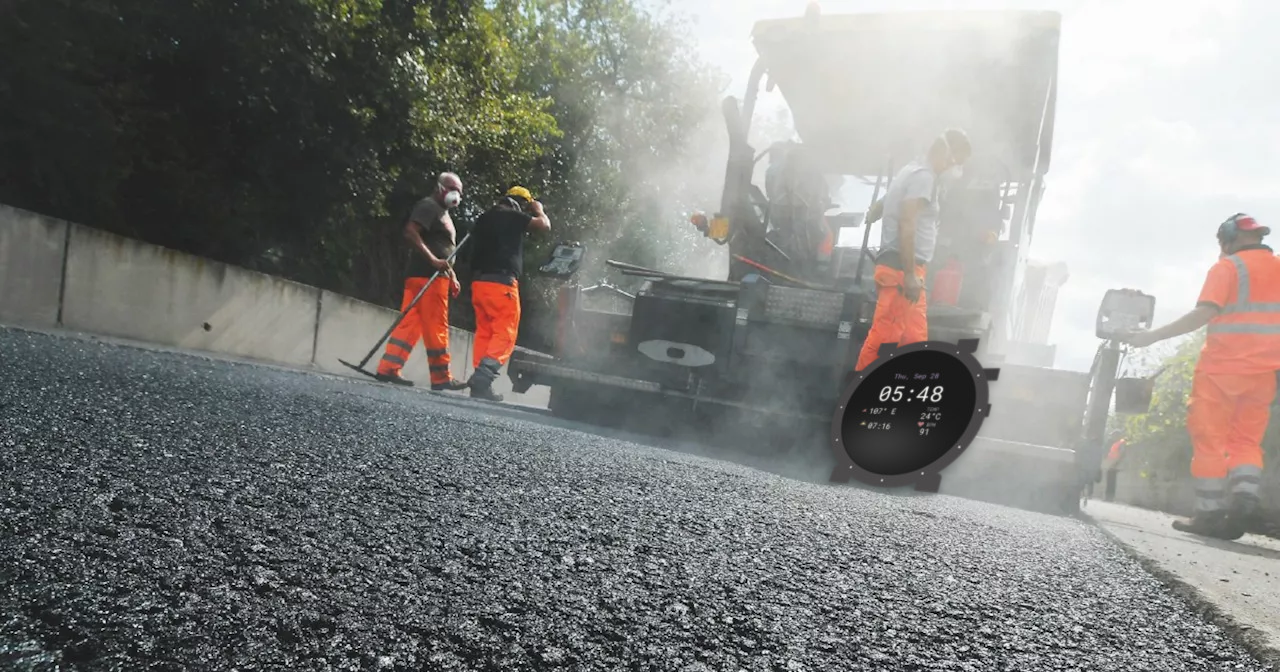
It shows {"hour": 5, "minute": 48}
